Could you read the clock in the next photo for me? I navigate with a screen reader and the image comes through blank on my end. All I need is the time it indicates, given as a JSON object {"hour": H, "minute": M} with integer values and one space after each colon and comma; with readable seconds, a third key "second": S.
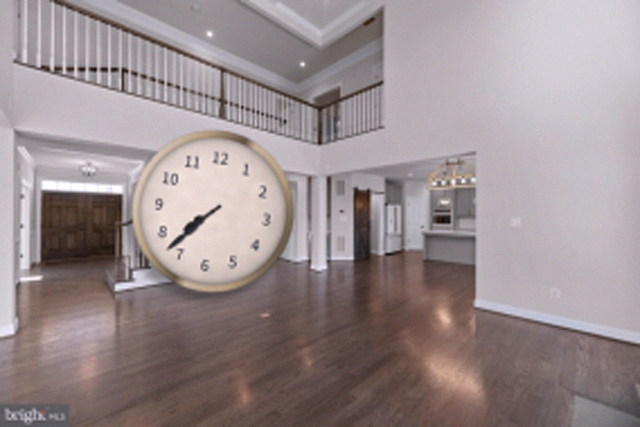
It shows {"hour": 7, "minute": 37}
